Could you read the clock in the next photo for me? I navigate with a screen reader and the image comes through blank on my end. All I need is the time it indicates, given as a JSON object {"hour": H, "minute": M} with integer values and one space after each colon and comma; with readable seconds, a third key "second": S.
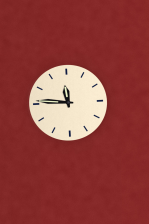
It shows {"hour": 11, "minute": 46}
